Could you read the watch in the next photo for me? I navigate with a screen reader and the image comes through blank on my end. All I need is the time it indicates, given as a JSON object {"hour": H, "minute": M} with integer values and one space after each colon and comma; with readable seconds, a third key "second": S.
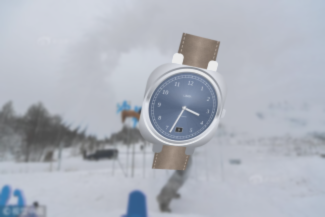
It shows {"hour": 3, "minute": 33}
